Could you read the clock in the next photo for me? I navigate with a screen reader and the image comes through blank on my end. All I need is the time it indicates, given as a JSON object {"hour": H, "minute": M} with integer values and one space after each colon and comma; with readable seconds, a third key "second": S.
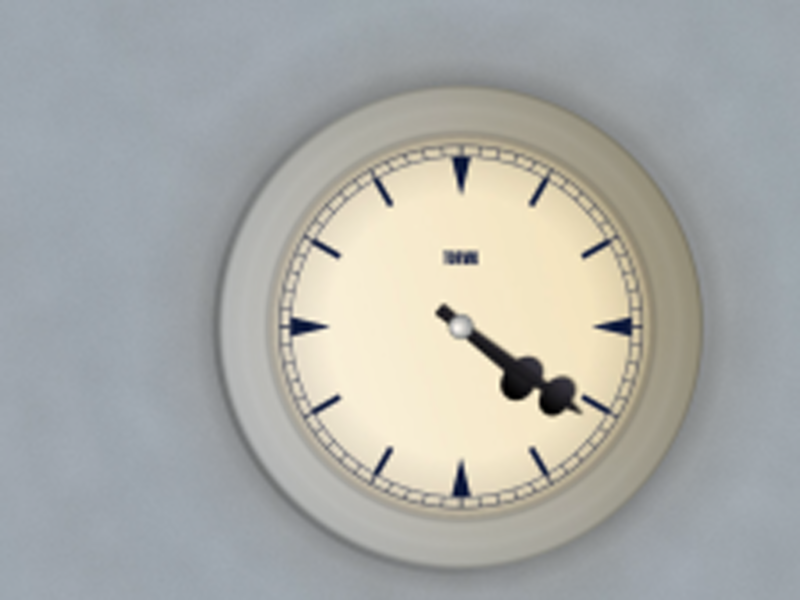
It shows {"hour": 4, "minute": 21}
